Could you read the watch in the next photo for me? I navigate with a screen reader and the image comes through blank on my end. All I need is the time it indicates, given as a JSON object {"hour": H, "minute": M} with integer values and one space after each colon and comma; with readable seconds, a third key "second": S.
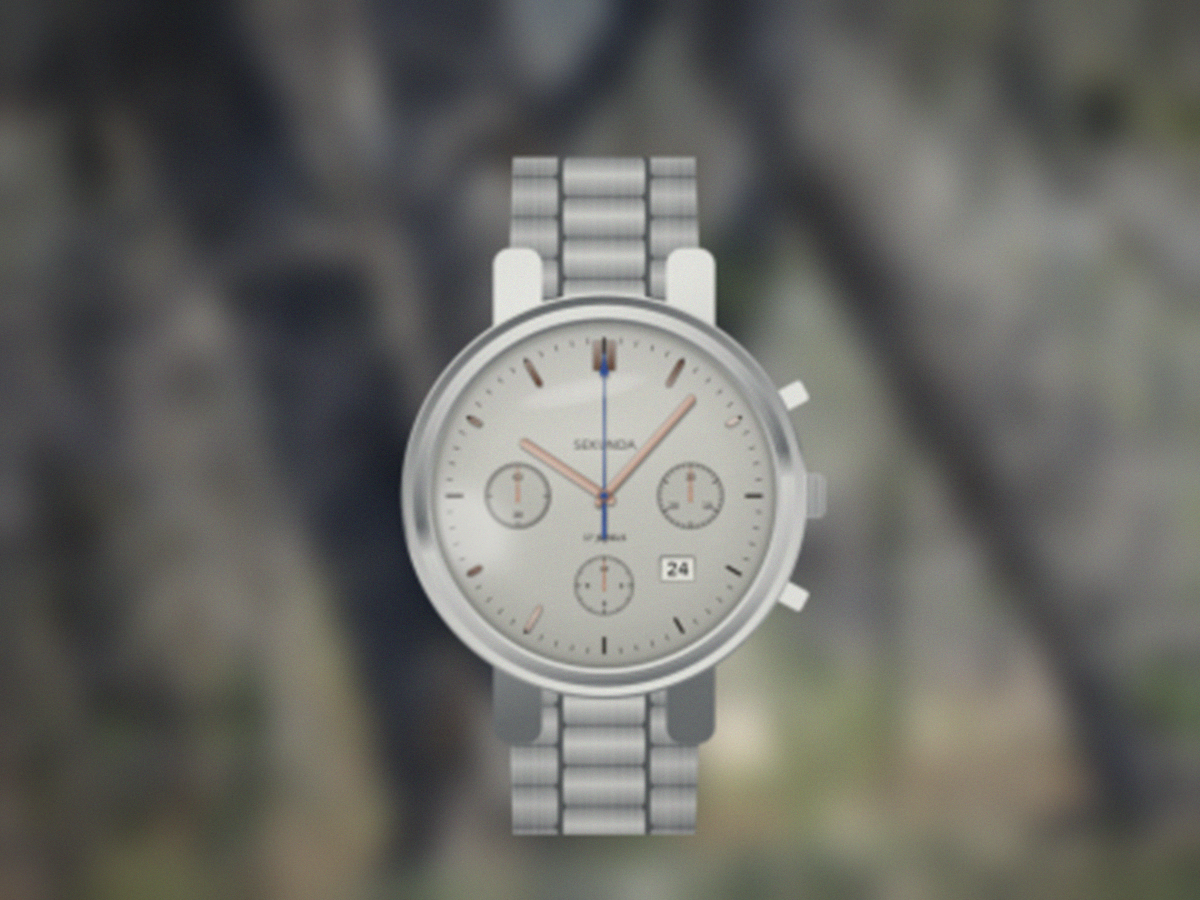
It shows {"hour": 10, "minute": 7}
